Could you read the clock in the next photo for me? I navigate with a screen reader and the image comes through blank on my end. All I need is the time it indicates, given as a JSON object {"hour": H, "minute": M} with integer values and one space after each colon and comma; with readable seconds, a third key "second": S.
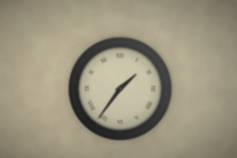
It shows {"hour": 1, "minute": 36}
